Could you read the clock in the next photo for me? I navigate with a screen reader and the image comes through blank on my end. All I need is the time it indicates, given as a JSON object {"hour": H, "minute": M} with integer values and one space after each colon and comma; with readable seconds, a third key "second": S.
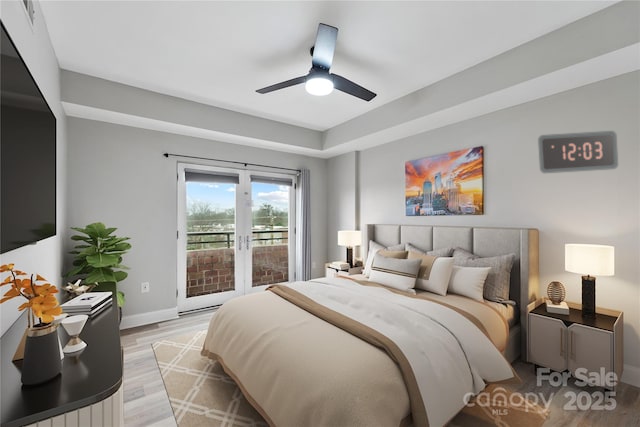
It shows {"hour": 12, "minute": 3}
